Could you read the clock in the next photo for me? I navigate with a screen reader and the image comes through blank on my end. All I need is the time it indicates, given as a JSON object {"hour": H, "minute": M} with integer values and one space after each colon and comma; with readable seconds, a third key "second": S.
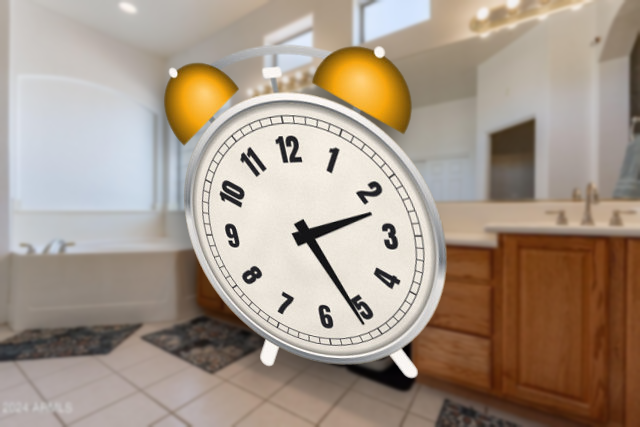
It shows {"hour": 2, "minute": 26}
